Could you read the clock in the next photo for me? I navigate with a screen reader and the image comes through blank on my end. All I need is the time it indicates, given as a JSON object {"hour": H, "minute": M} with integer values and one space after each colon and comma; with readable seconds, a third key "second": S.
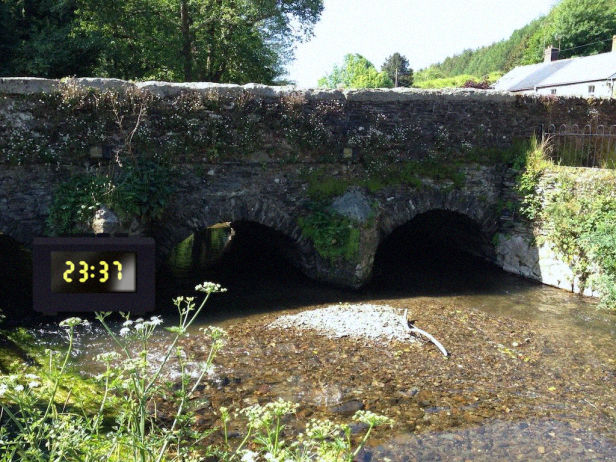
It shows {"hour": 23, "minute": 37}
